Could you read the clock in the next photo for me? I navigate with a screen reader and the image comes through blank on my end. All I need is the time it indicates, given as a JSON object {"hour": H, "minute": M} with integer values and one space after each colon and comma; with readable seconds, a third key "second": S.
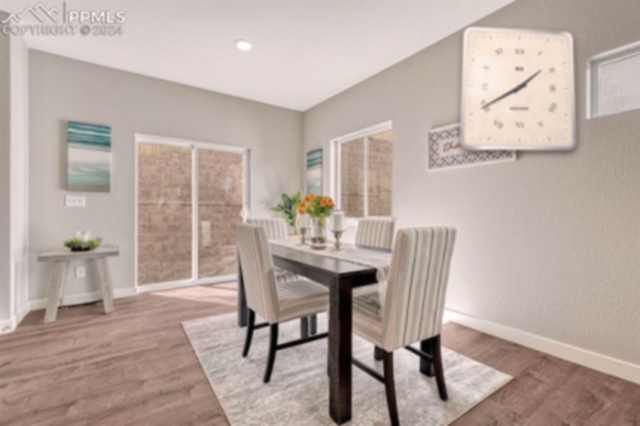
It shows {"hour": 1, "minute": 40}
